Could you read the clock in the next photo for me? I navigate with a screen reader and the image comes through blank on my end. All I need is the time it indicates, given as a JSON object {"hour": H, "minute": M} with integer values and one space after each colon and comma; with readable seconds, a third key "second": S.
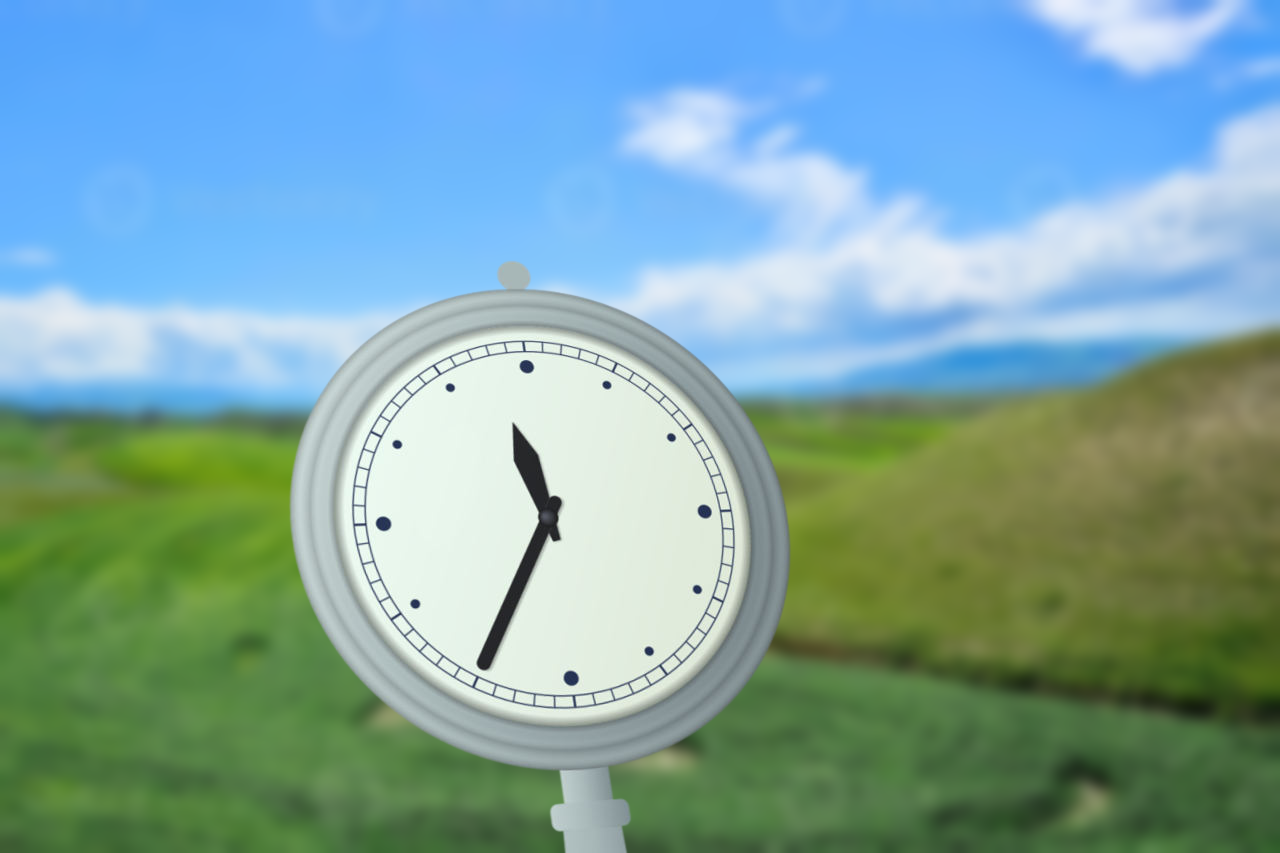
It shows {"hour": 11, "minute": 35}
